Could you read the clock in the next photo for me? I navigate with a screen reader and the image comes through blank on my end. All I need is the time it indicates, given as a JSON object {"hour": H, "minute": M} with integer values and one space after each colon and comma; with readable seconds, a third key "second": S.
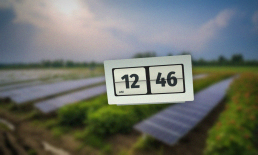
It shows {"hour": 12, "minute": 46}
